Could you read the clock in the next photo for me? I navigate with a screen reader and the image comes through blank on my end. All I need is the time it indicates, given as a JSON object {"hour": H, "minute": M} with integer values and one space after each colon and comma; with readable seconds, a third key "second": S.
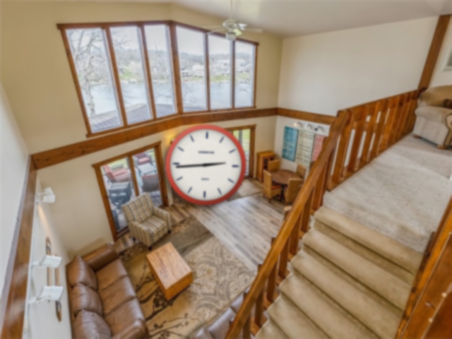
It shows {"hour": 2, "minute": 44}
